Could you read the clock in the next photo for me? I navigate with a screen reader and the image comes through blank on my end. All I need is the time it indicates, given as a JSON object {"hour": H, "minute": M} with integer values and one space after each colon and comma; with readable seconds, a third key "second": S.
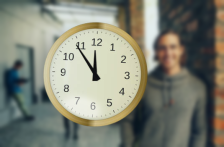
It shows {"hour": 11, "minute": 54}
